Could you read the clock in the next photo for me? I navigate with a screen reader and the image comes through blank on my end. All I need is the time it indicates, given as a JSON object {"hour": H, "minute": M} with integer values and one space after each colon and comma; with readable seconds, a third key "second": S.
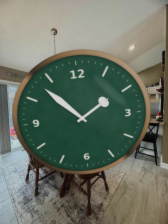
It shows {"hour": 1, "minute": 53}
